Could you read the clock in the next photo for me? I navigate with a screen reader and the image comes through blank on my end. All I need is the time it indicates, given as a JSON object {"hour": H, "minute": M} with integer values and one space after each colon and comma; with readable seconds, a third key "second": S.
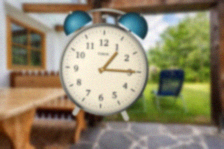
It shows {"hour": 1, "minute": 15}
